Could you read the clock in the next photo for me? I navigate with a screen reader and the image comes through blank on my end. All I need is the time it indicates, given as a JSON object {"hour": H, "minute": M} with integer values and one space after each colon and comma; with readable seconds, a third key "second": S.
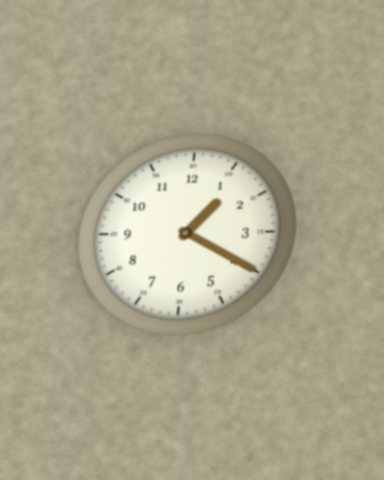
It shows {"hour": 1, "minute": 20}
